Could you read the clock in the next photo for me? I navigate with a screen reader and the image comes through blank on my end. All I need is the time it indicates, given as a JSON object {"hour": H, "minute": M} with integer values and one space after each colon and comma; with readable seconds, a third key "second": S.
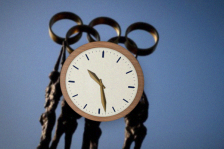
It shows {"hour": 10, "minute": 28}
